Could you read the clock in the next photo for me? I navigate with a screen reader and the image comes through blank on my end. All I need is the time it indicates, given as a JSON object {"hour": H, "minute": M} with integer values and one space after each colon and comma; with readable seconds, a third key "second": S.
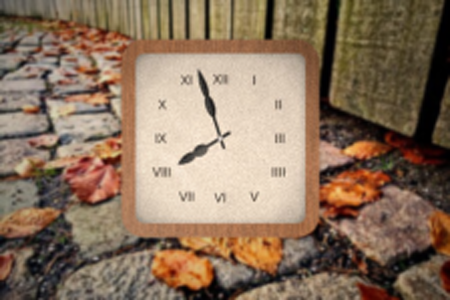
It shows {"hour": 7, "minute": 57}
